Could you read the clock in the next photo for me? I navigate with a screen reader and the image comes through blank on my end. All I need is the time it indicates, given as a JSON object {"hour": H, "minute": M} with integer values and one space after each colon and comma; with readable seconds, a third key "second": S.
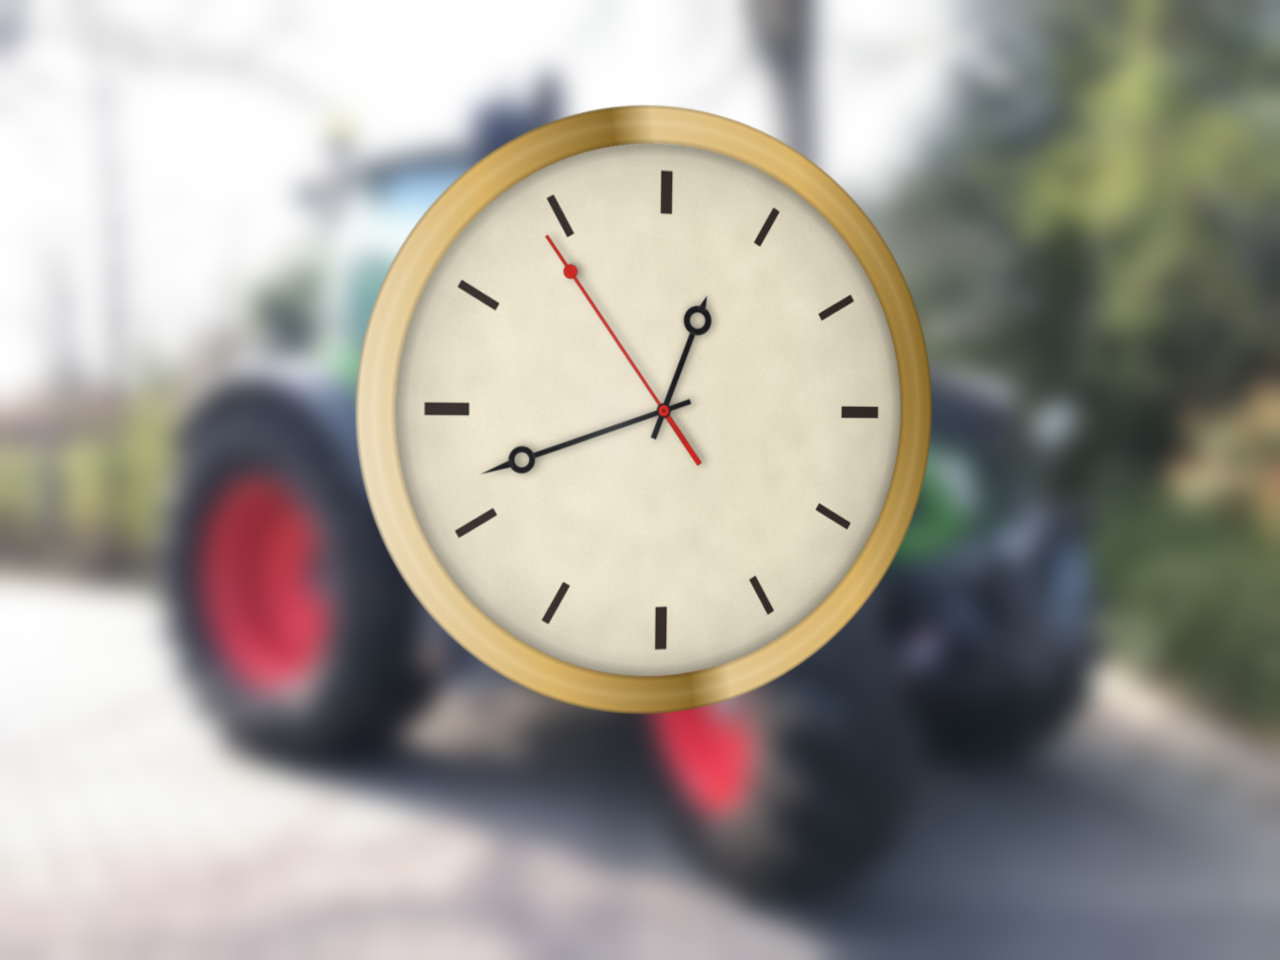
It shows {"hour": 12, "minute": 41, "second": 54}
